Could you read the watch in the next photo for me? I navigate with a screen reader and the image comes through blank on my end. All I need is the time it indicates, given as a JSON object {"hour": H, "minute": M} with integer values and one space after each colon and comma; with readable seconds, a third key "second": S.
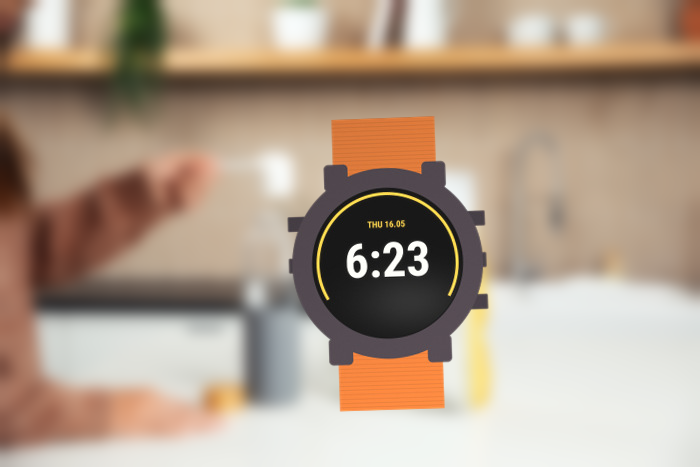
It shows {"hour": 6, "minute": 23}
